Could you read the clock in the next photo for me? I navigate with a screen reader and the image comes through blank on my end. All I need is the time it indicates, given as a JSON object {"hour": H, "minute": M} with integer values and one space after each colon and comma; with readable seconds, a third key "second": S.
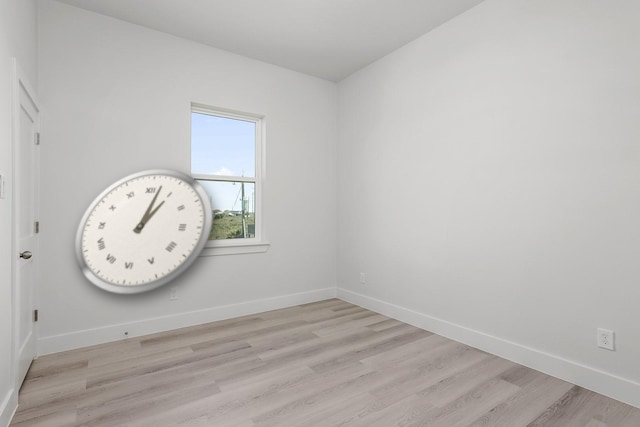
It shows {"hour": 1, "minute": 2}
